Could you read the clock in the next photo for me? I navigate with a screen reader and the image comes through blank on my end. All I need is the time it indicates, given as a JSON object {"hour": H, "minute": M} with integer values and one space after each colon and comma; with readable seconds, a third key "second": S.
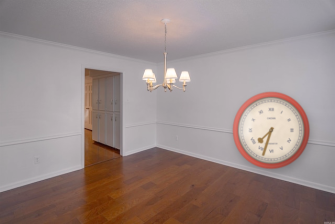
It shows {"hour": 7, "minute": 33}
